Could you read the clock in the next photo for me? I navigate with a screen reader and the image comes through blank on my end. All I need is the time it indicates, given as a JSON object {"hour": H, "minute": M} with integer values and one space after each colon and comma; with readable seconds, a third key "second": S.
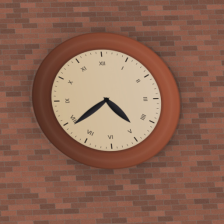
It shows {"hour": 4, "minute": 39}
